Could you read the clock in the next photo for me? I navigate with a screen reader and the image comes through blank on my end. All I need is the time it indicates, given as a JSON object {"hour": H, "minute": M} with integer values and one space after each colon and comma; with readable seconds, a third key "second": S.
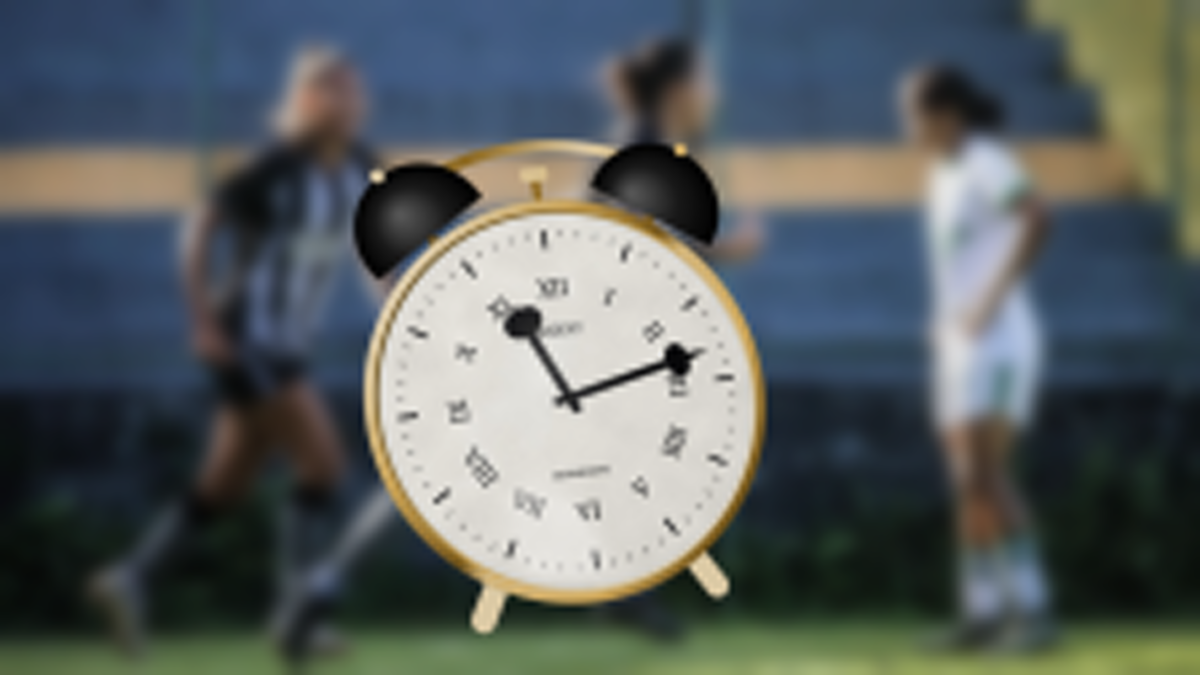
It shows {"hour": 11, "minute": 13}
